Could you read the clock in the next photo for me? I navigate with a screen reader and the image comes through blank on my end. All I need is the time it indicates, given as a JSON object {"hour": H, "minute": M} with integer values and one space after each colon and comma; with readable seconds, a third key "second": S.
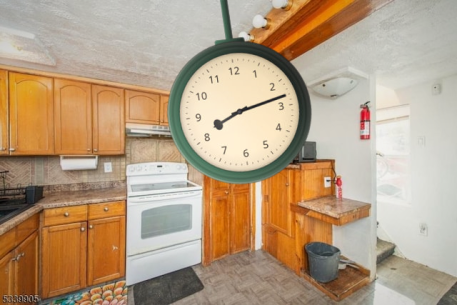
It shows {"hour": 8, "minute": 13}
